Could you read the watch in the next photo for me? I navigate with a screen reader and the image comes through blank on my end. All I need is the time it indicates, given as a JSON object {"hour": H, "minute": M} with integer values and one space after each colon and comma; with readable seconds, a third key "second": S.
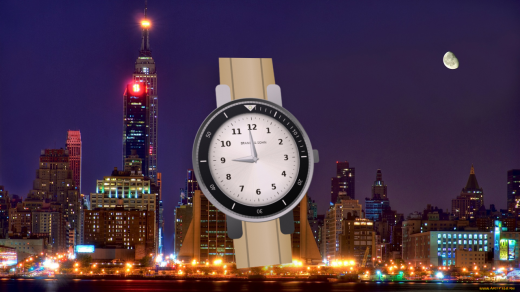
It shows {"hour": 8, "minute": 59}
